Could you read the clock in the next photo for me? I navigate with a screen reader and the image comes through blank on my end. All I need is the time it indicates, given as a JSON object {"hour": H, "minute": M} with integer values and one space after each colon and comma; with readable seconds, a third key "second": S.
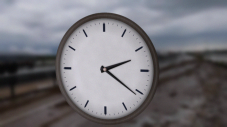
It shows {"hour": 2, "minute": 21}
